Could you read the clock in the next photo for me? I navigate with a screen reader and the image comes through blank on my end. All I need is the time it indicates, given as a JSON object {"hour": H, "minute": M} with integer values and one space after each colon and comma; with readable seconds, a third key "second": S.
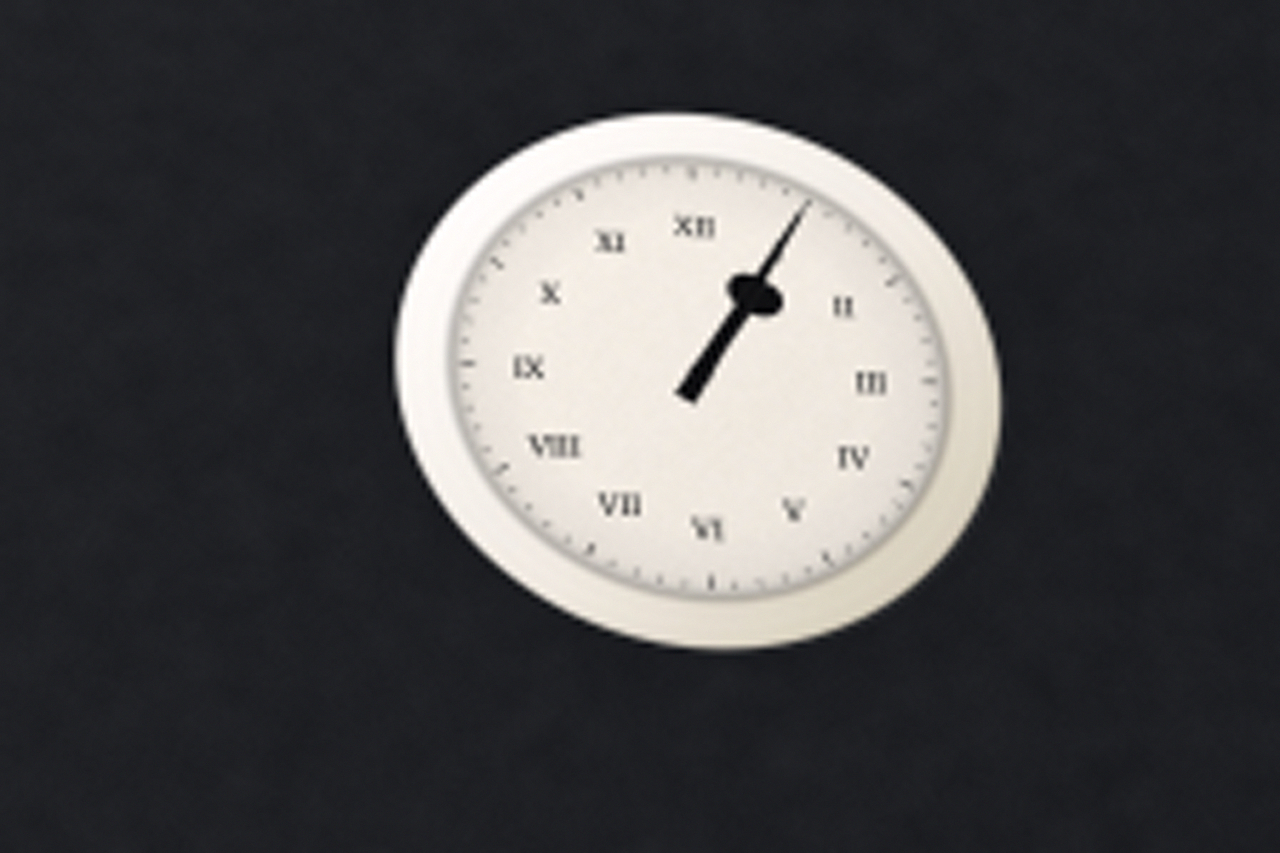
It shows {"hour": 1, "minute": 5}
